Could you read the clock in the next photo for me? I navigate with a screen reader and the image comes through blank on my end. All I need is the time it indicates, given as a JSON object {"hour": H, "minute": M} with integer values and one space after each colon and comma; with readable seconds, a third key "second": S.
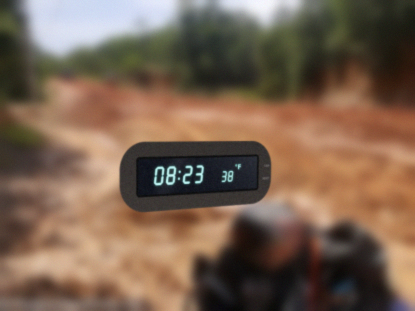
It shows {"hour": 8, "minute": 23}
